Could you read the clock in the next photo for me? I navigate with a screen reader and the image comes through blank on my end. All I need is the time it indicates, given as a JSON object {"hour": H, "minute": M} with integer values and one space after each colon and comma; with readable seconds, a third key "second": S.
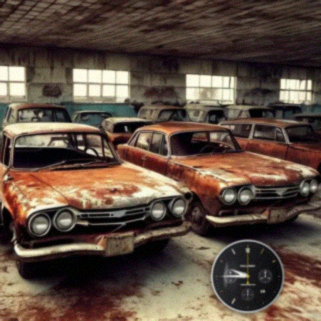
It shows {"hour": 9, "minute": 45}
